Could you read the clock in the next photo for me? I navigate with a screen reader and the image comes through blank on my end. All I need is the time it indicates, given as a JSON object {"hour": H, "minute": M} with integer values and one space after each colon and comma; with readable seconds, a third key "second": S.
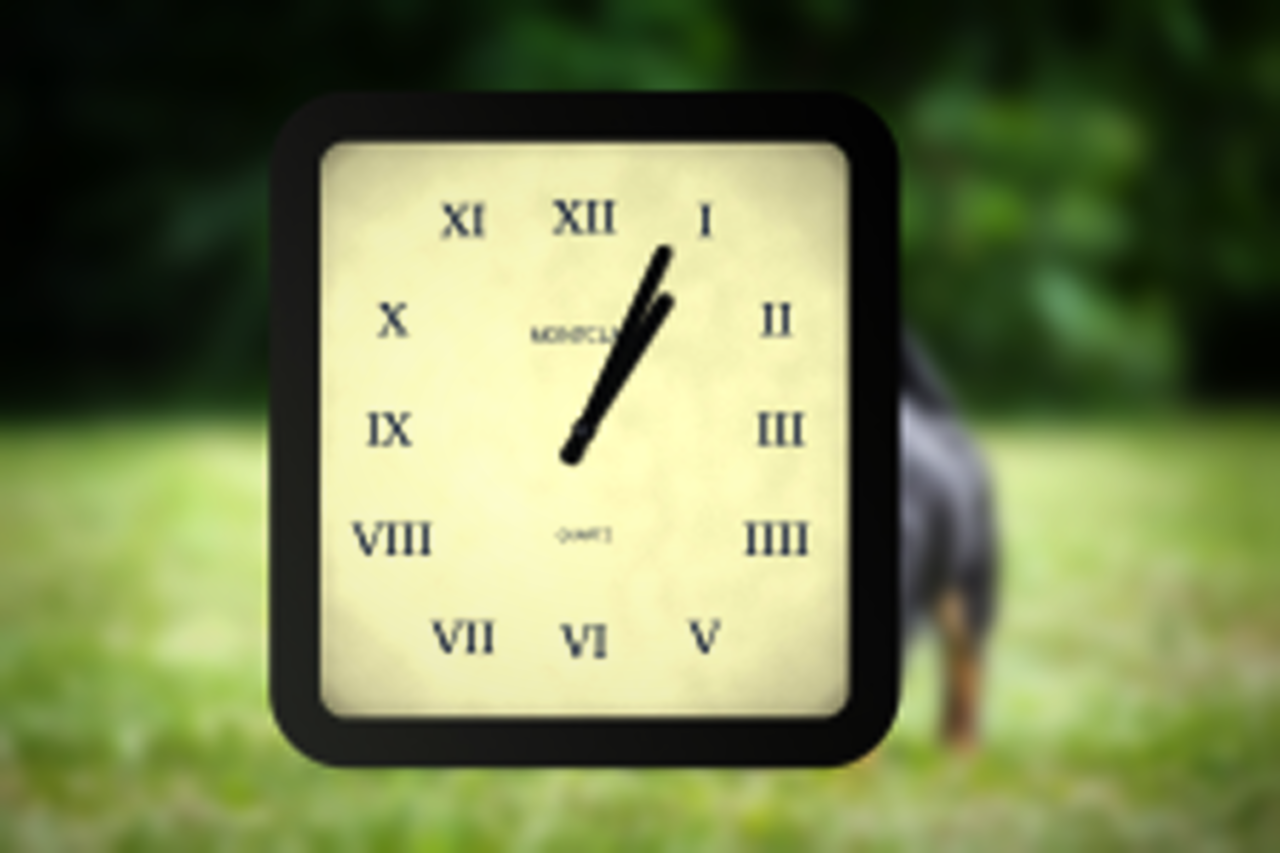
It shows {"hour": 1, "minute": 4}
